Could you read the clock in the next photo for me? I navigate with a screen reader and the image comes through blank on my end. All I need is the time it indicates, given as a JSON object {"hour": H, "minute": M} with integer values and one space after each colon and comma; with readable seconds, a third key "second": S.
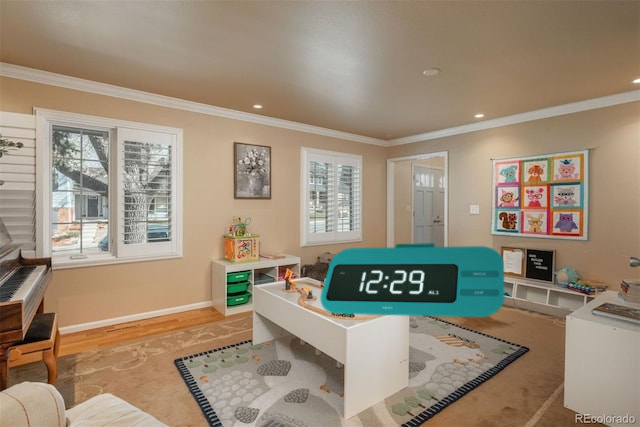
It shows {"hour": 12, "minute": 29}
